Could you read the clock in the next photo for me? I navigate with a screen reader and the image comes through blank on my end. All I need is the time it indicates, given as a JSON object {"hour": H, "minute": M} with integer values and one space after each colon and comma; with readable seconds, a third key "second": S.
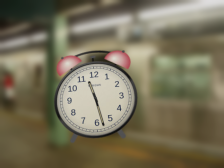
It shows {"hour": 11, "minute": 28}
